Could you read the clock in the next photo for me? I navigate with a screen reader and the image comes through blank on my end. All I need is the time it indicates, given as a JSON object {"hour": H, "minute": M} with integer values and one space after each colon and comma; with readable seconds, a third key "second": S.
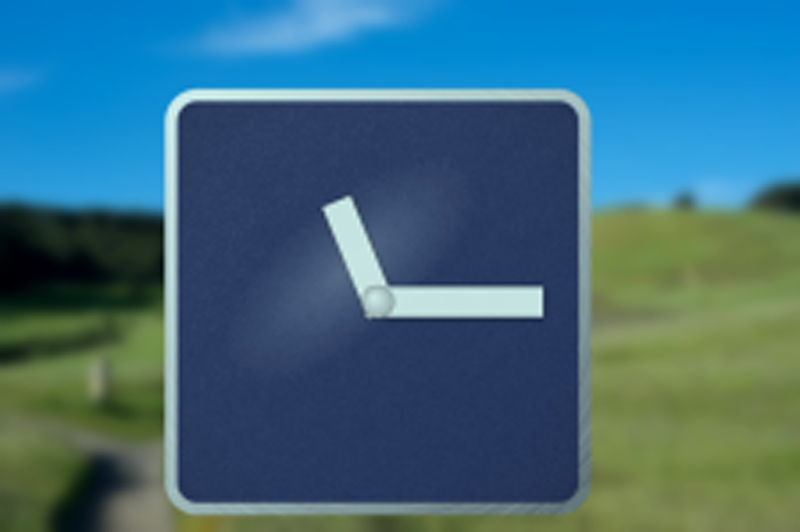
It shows {"hour": 11, "minute": 15}
